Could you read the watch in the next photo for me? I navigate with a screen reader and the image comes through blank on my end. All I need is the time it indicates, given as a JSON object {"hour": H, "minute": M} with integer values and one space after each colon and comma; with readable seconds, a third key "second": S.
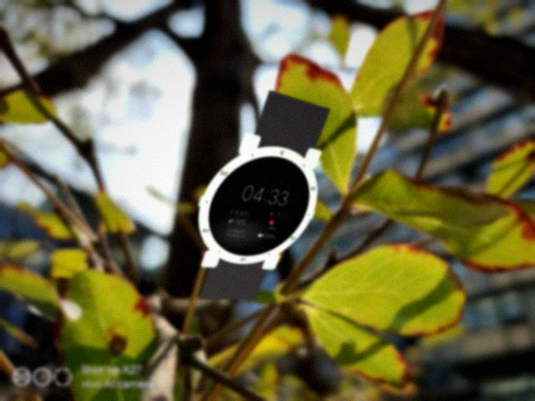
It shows {"hour": 4, "minute": 33}
